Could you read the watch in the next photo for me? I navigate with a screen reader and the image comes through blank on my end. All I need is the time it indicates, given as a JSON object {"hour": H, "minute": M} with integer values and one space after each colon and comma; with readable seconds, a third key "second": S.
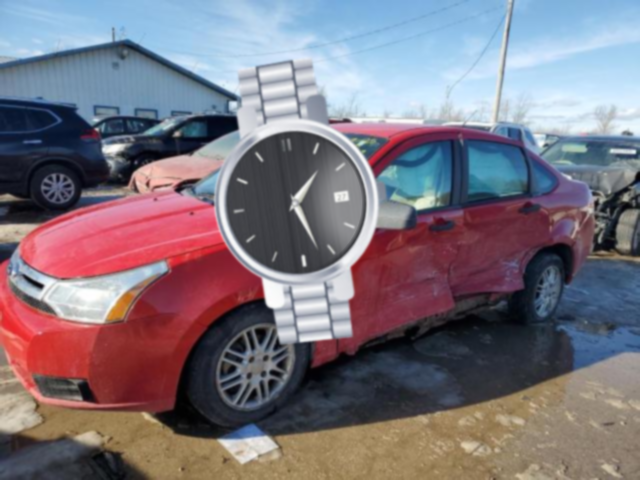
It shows {"hour": 1, "minute": 27}
